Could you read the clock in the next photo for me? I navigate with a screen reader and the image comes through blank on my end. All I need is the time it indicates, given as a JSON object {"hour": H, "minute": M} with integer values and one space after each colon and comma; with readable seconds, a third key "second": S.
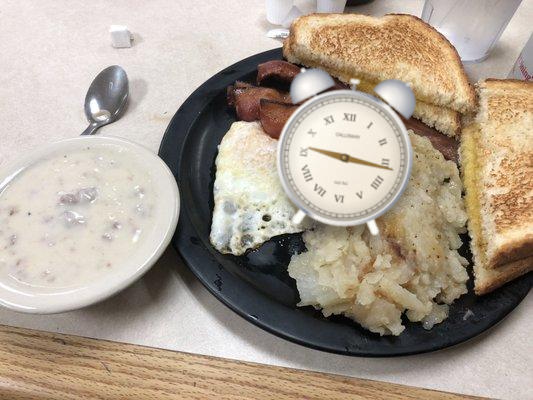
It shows {"hour": 9, "minute": 16}
